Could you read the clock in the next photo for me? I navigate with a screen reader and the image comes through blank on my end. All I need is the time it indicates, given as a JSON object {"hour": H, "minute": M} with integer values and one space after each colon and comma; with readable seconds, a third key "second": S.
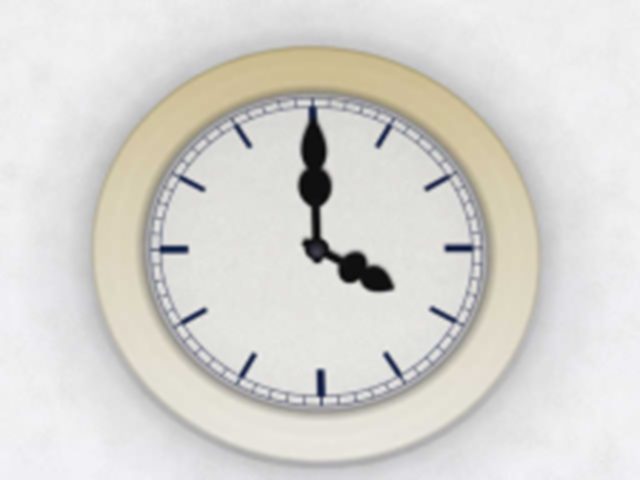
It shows {"hour": 4, "minute": 0}
